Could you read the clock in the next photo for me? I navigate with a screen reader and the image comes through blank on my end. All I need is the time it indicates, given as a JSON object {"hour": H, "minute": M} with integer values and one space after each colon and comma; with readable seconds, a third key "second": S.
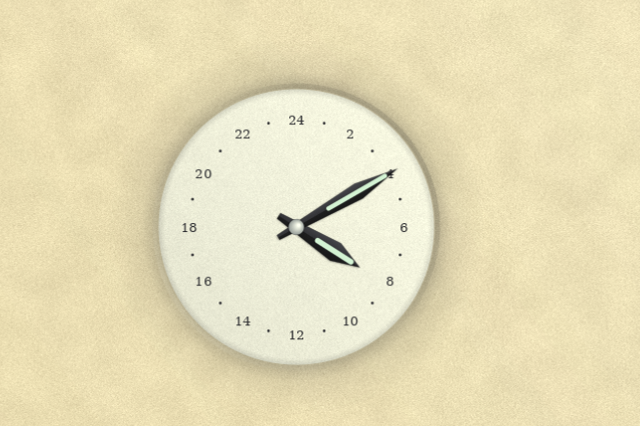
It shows {"hour": 8, "minute": 10}
